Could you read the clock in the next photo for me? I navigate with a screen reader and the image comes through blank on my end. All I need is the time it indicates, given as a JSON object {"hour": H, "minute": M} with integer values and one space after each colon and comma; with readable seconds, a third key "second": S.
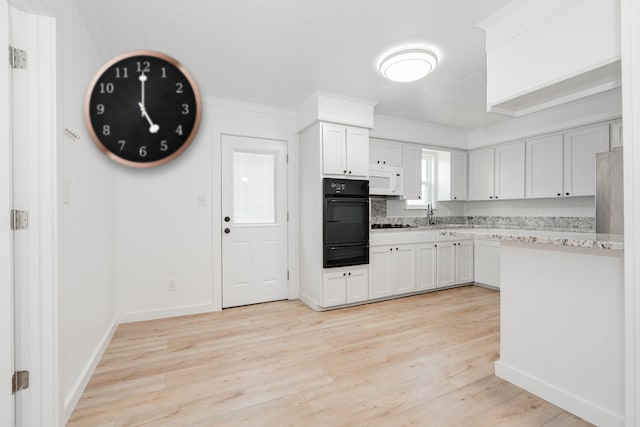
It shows {"hour": 5, "minute": 0}
